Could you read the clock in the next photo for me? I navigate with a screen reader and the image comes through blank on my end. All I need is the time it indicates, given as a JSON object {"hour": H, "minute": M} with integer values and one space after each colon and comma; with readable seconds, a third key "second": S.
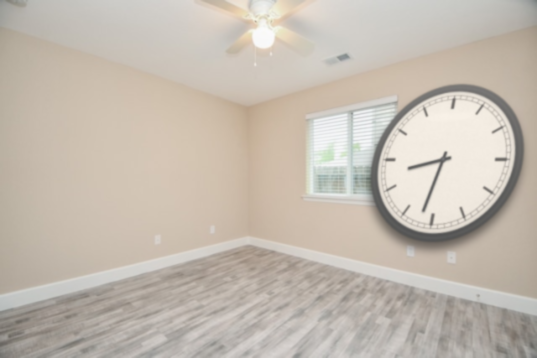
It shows {"hour": 8, "minute": 32}
